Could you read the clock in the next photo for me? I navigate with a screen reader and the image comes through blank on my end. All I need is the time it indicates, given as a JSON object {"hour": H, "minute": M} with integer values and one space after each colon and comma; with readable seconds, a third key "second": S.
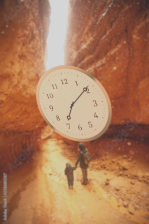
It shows {"hour": 7, "minute": 9}
